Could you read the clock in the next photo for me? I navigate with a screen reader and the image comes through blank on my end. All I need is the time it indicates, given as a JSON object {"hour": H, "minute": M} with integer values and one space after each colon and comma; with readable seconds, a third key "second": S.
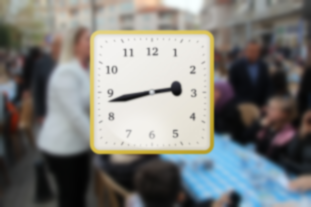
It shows {"hour": 2, "minute": 43}
